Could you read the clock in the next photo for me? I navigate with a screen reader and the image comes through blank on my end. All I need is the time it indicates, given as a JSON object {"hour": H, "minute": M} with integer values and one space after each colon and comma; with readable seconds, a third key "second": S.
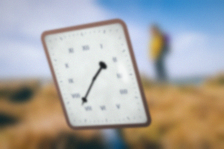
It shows {"hour": 1, "minute": 37}
